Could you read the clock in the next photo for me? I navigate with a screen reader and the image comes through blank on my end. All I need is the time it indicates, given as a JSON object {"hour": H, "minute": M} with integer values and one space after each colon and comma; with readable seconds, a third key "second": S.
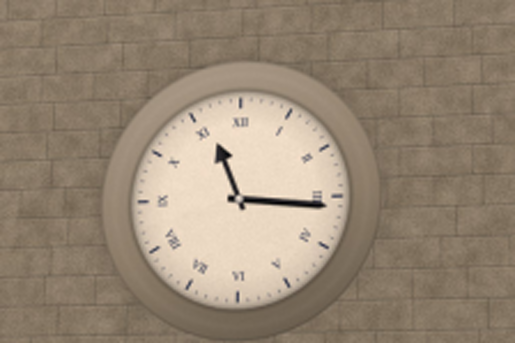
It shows {"hour": 11, "minute": 16}
